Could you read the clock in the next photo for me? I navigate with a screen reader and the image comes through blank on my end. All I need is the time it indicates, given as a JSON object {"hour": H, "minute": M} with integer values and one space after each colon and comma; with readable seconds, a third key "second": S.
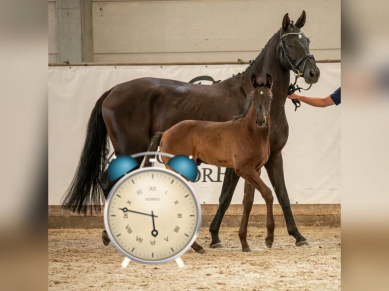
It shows {"hour": 5, "minute": 47}
